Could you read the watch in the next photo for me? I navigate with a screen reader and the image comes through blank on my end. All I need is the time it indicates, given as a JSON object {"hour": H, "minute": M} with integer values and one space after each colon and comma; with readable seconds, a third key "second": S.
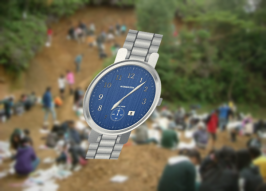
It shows {"hour": 7, "minute": 7}
